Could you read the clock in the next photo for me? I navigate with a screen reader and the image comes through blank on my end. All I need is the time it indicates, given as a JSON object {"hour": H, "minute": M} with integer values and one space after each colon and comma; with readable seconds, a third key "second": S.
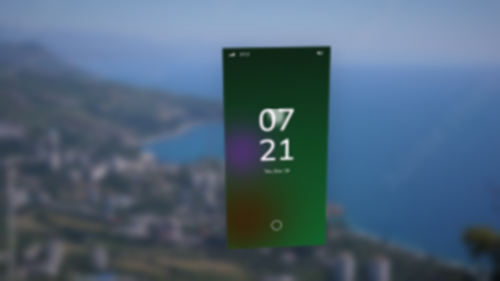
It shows {"hour": 7, "minute": 21}
